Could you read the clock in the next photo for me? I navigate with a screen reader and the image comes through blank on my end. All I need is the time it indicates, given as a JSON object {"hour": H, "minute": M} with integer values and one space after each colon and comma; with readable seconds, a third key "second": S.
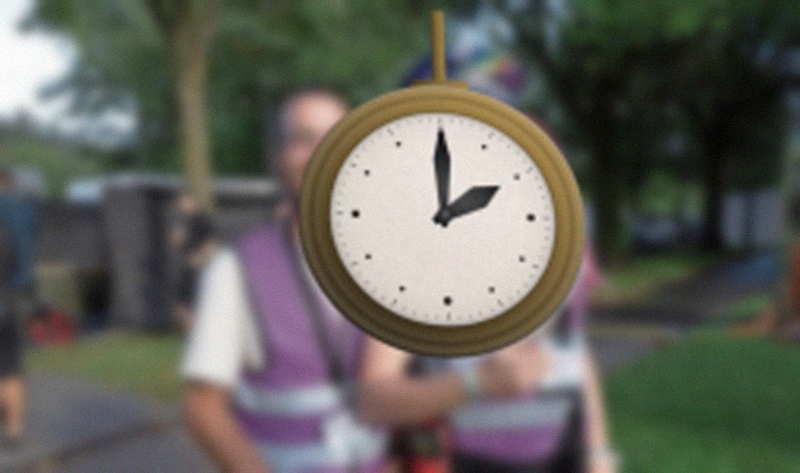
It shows {"hour": 2, "minute": 0}
